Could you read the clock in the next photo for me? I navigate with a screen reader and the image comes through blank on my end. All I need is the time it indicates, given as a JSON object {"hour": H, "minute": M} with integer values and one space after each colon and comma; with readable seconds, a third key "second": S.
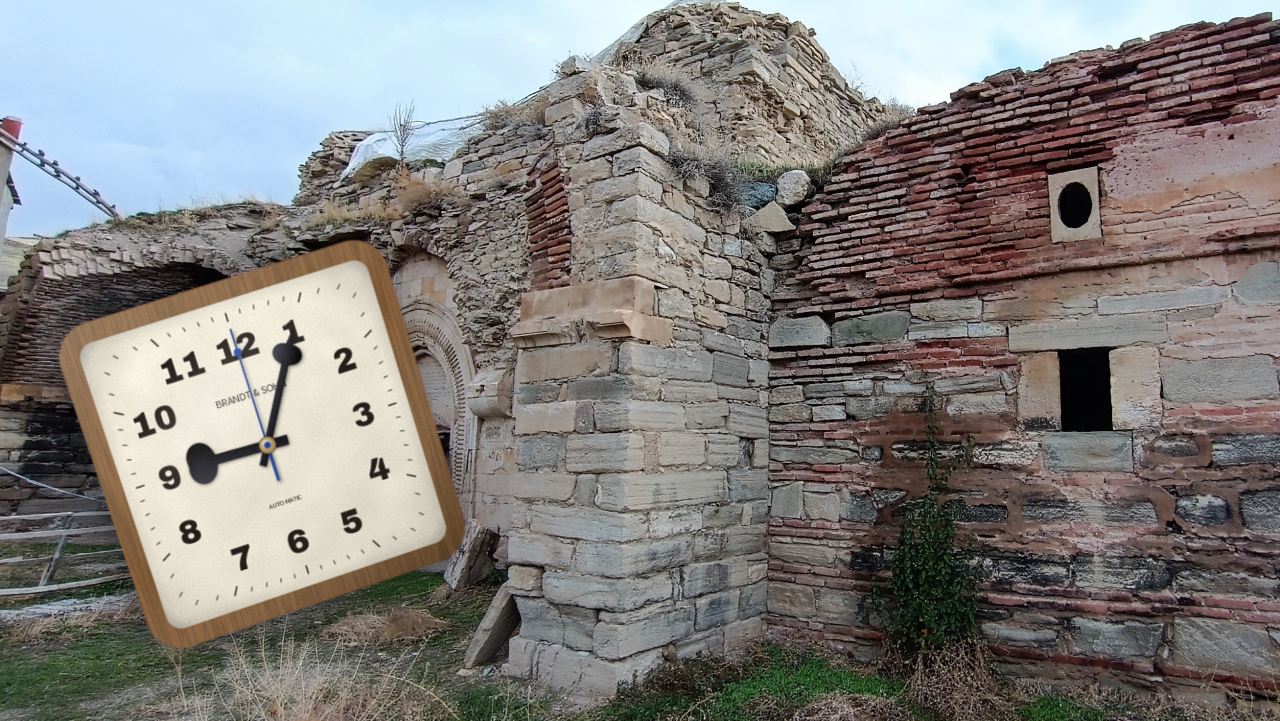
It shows {"hour": 9, "minute": 5, "second": 0}
